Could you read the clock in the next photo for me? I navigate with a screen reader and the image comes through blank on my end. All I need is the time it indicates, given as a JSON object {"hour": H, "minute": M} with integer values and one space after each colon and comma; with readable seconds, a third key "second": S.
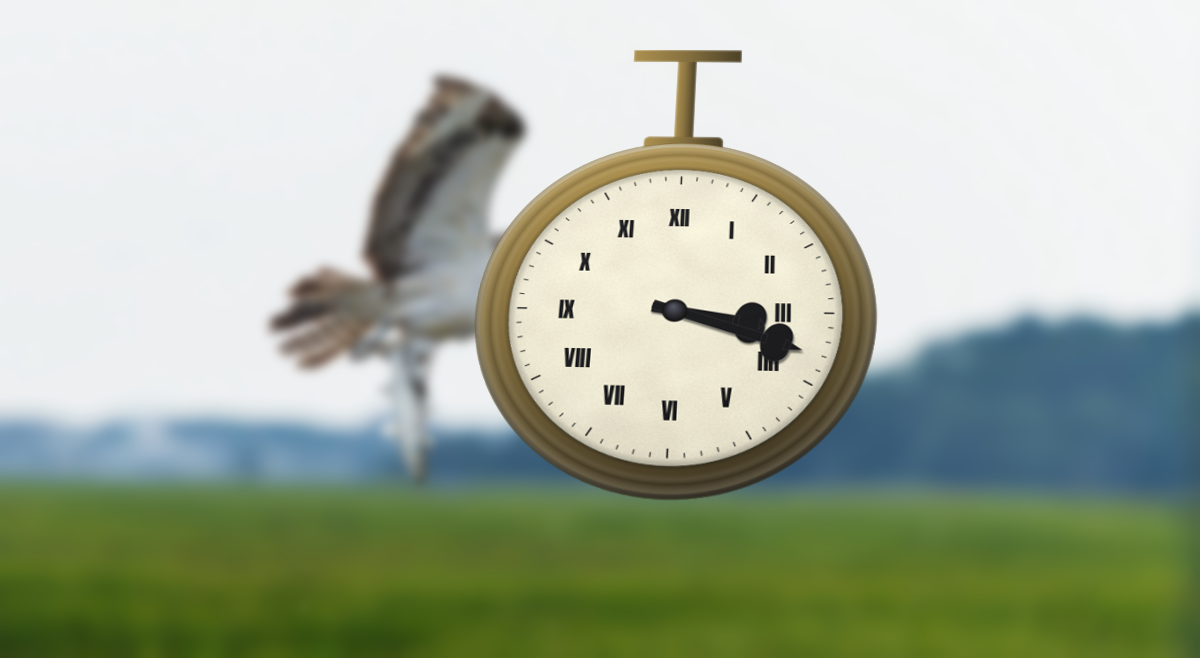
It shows {"hour": 3, "minute": 18}
